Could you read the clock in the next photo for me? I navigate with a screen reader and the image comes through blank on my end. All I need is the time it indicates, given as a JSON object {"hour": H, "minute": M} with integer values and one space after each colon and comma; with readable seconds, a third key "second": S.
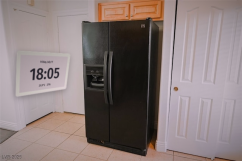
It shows {"hour": 18, "minute": 5}
